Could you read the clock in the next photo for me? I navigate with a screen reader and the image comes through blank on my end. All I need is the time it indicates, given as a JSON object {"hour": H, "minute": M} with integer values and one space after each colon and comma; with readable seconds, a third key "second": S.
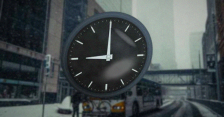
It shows {"hour": 9, "minute": 0}
